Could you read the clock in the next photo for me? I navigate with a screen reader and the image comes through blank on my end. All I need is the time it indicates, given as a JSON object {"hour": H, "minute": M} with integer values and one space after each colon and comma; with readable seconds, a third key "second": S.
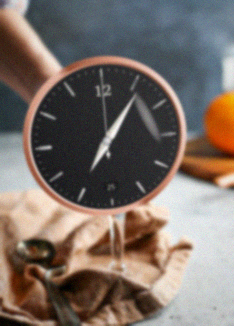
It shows {"hour": 7, "minute": 6, "second": 0}
